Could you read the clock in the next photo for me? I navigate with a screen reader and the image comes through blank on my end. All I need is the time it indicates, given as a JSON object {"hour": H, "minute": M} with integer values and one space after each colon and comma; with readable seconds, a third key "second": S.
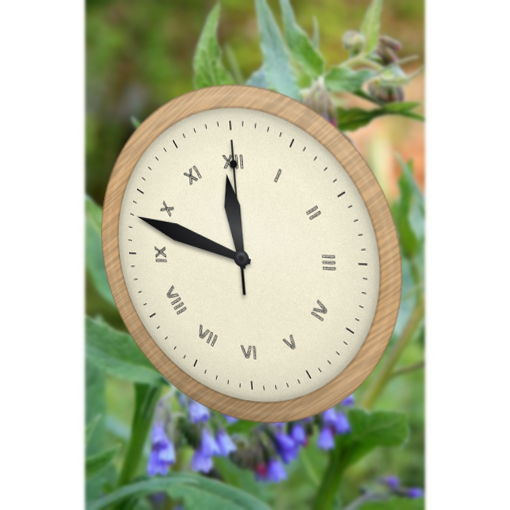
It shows {"hour": 11, "minute": 48, "second": 0}
